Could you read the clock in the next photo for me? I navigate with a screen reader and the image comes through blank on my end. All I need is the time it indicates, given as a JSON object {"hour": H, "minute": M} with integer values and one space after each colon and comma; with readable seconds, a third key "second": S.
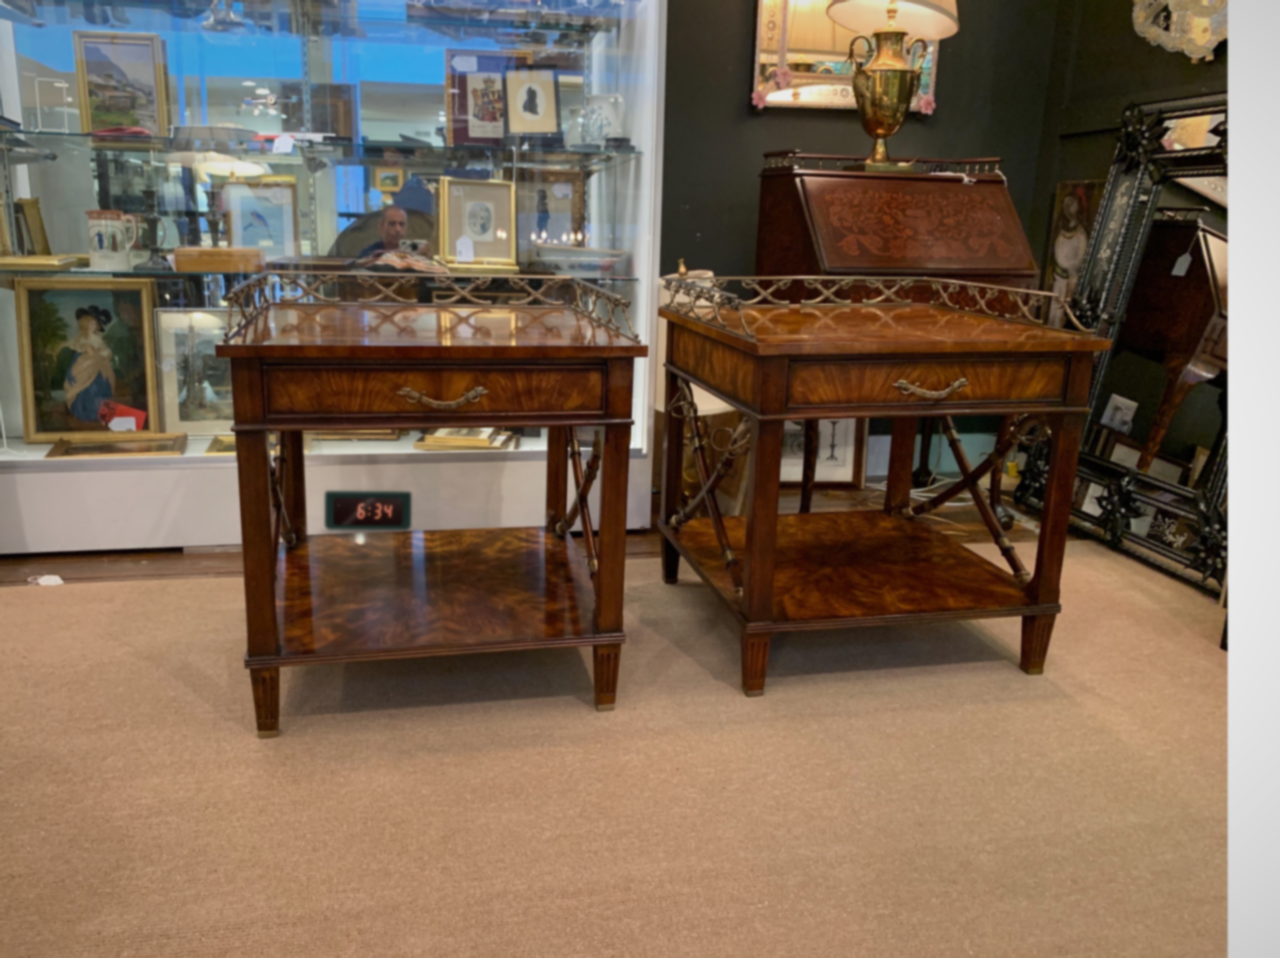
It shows {"hour": 6, "minute": 34}
